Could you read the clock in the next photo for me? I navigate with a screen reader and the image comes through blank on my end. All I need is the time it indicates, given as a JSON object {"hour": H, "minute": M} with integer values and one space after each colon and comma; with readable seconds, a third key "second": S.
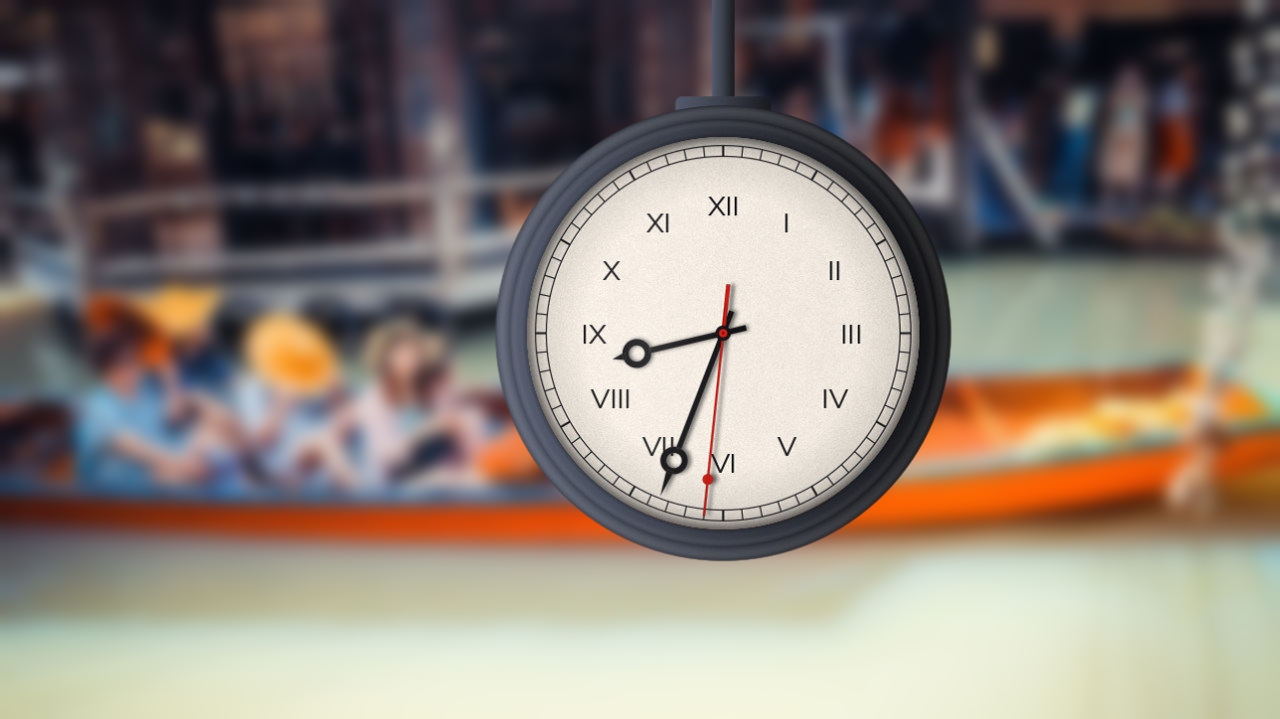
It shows {"hour": 8, "minute": 33, "second": 31}
